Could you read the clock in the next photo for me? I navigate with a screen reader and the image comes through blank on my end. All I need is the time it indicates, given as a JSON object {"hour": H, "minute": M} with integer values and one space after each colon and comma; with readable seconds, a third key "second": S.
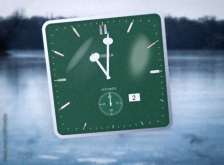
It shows {"hour": 11, "minute": 1}
